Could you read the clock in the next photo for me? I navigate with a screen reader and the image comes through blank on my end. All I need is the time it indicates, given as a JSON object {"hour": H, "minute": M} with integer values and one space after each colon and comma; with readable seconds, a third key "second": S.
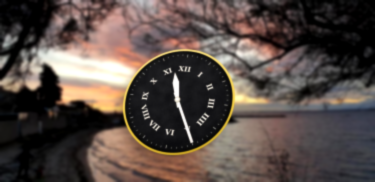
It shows {"hour": 11, "minute": 25}
